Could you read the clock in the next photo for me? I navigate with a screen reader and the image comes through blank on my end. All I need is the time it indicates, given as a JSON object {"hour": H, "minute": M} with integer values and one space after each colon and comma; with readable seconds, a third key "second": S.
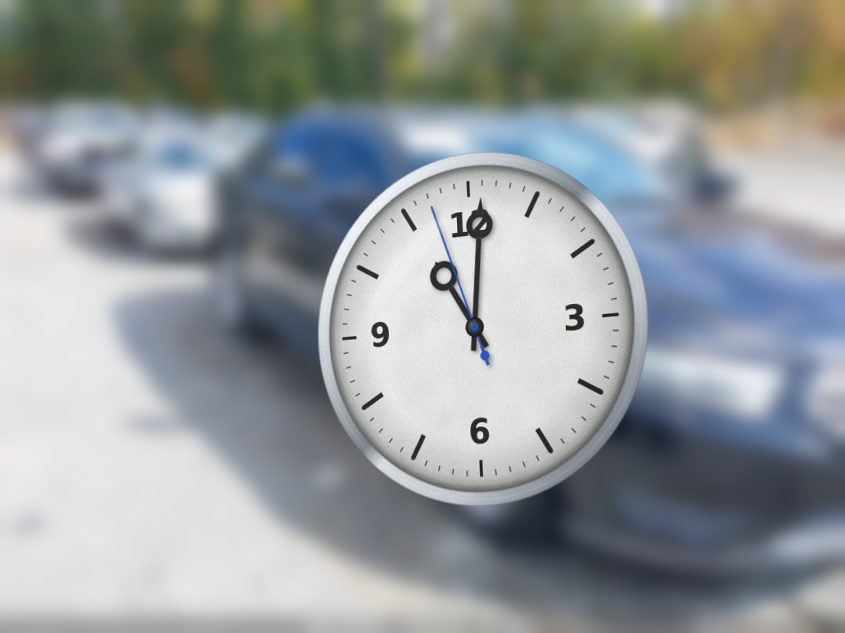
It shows {"hour": 11, "minute": 0, "second": 57}
